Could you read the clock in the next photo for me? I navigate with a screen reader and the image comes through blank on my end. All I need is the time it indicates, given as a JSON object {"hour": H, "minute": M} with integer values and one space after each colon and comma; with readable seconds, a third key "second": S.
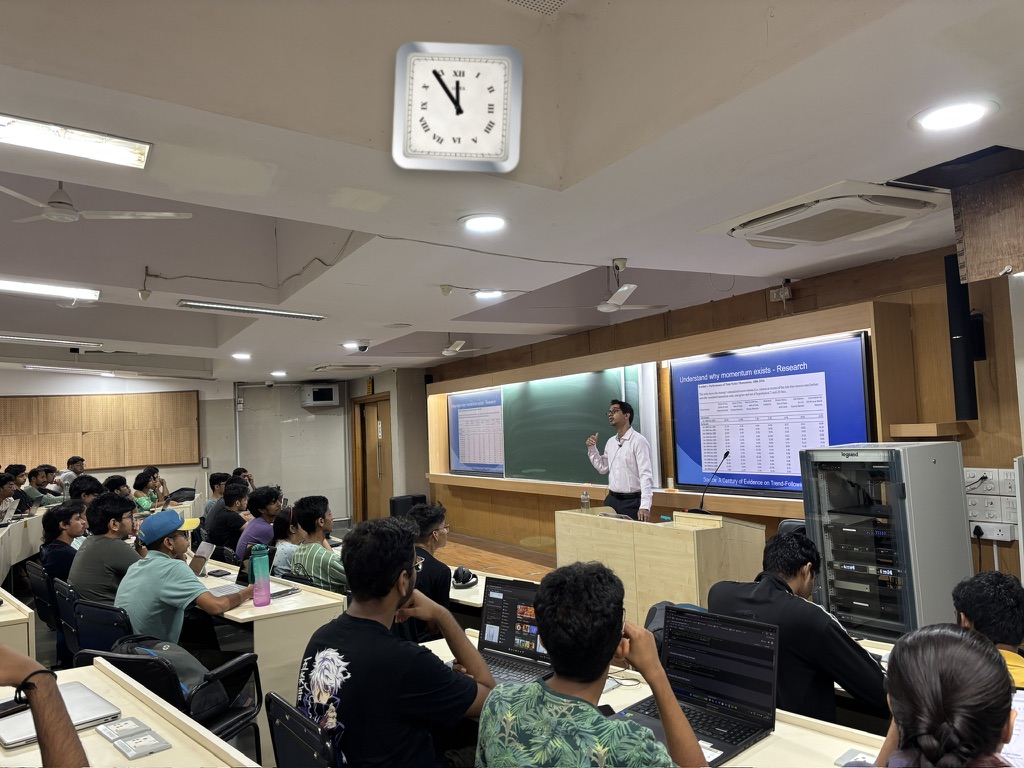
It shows {"hour": 11, "minute": 54}
